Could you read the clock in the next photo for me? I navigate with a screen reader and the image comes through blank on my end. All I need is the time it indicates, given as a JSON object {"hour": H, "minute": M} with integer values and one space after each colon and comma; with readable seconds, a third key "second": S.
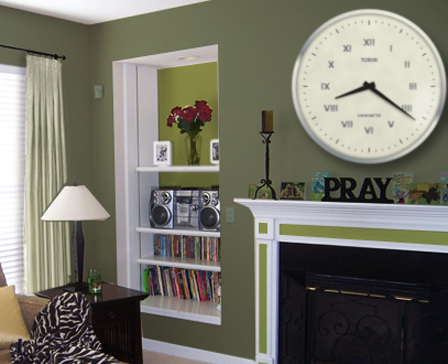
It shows {"hour": 8, "minute": 21}
